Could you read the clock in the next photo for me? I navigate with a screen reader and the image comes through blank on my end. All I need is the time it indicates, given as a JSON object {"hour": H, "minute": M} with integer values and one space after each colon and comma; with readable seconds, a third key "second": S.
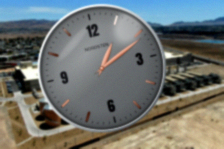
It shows {"hour": 1, "minute": 11}
